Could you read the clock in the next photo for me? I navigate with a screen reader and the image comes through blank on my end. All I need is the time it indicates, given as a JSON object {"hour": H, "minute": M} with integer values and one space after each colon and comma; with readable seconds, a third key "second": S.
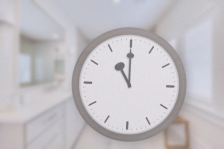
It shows {"hour": 11, "minute": 0}
